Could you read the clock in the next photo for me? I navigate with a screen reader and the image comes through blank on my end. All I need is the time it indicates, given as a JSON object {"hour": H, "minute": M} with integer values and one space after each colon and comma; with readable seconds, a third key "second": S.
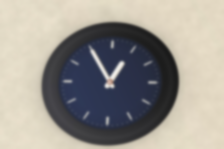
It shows {"hour": 12, "minute": 55}
